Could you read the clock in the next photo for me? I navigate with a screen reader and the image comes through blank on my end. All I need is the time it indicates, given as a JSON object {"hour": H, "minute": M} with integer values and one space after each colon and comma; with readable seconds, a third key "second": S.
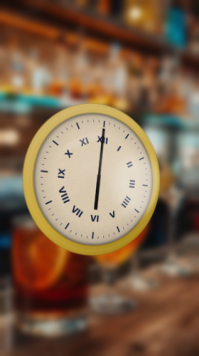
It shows {"hour": 6, "minute": 0}
